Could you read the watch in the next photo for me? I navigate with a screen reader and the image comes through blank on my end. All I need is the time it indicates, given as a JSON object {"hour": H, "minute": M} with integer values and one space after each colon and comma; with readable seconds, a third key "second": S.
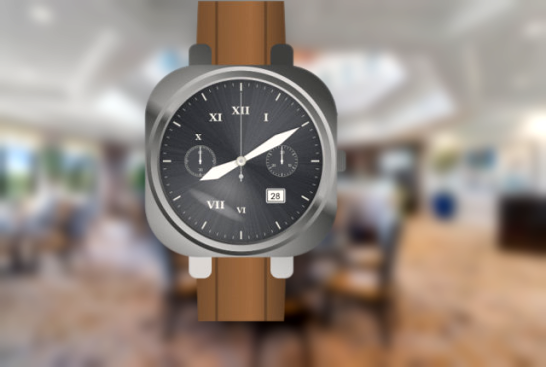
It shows {"hour": 8, "minute": 10}
